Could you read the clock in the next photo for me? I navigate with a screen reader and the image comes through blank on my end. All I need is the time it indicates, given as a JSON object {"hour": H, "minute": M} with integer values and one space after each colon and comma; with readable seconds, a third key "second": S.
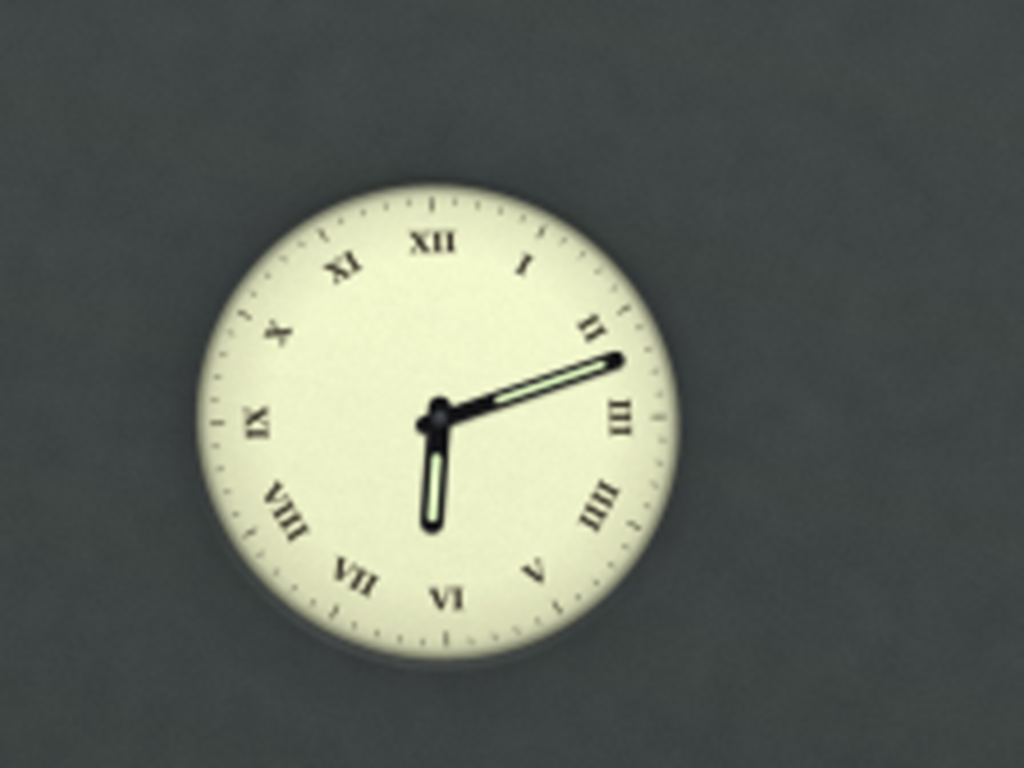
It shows {"hour": 6, "minute": 12}
